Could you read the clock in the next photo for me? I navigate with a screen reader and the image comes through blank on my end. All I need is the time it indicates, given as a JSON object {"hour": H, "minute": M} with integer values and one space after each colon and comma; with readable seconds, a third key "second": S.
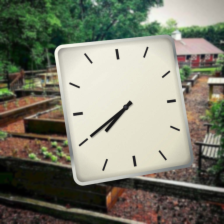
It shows {"hour": 7, "minute": 40}
